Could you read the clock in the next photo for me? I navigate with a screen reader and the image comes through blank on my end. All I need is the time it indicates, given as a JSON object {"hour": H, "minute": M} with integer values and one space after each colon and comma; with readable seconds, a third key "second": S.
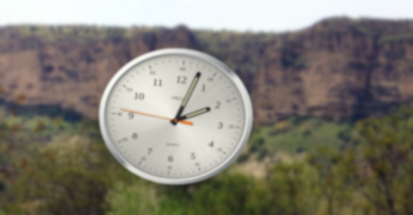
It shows {"hour": 2, "minute": 2, "second": 46}
